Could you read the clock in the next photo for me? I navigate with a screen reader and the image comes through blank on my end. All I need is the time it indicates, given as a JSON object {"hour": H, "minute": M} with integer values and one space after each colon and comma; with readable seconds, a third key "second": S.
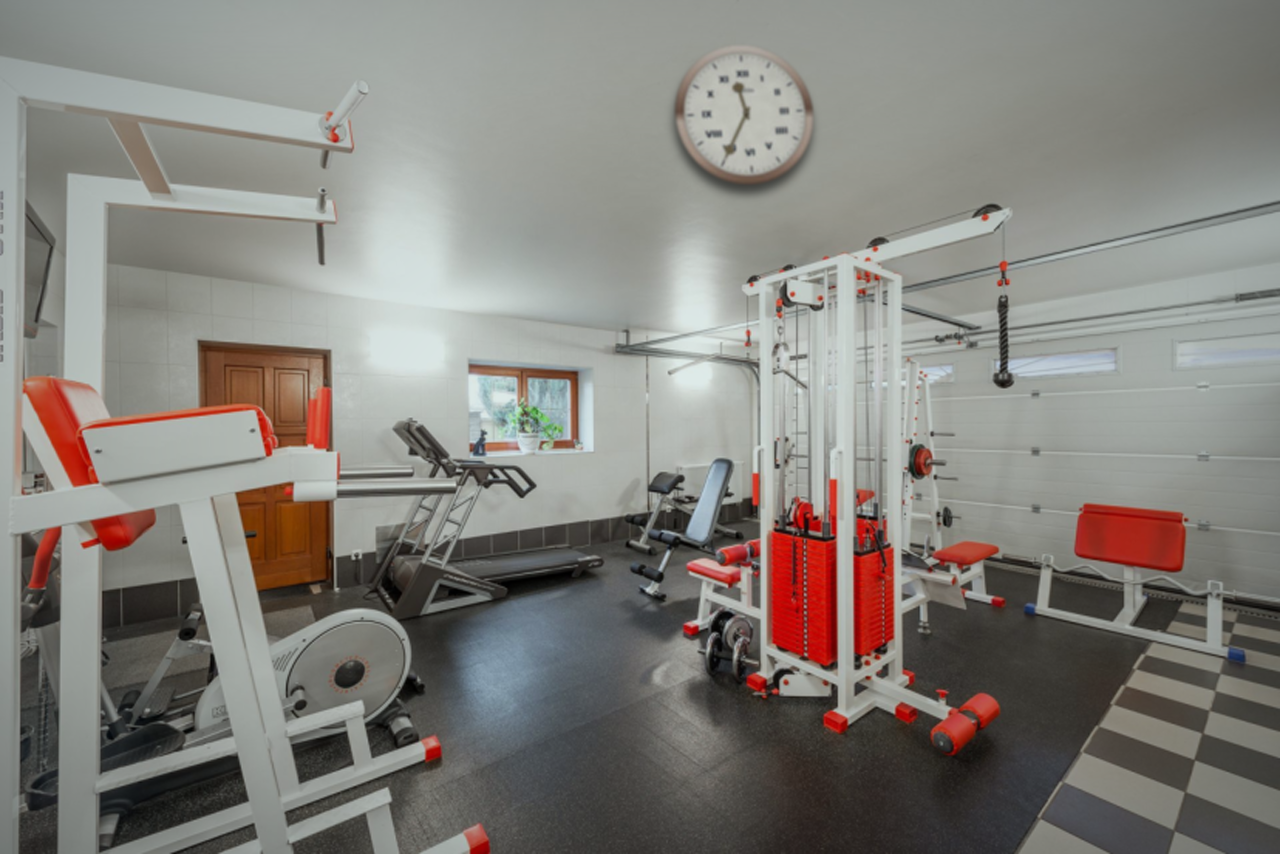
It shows {"hour": 11, "minute": 35}
